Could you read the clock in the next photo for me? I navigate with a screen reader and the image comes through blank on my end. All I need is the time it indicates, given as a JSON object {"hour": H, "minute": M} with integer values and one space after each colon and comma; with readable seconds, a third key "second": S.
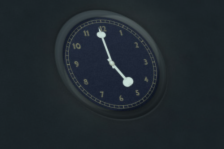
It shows {"hour": 4, "minute": 59}
